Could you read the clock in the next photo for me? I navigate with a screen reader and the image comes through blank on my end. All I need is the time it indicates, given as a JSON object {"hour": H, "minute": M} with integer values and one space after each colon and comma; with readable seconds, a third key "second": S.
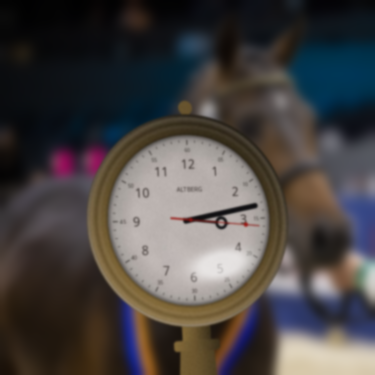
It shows {"hour": 3, "minute": 13, "second": 16}
